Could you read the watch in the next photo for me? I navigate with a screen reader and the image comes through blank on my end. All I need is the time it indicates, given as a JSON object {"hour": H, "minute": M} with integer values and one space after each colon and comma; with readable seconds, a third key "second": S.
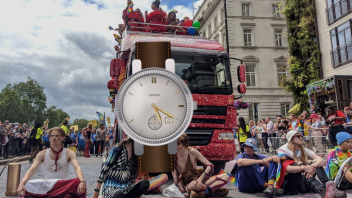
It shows {"hour": 5, "minute": 20}
